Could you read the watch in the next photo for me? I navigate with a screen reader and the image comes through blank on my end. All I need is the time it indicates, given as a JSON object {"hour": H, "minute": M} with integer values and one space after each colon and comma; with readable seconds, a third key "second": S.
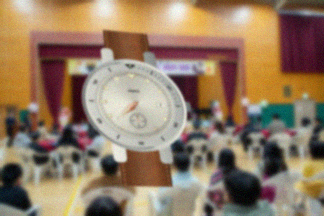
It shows {"hour": 7, "minute": 38}
